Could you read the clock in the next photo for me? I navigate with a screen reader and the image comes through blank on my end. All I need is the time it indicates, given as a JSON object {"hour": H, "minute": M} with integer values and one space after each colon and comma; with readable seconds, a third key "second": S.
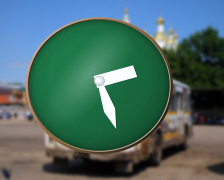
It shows {"hour": 2, "minute": 27}
